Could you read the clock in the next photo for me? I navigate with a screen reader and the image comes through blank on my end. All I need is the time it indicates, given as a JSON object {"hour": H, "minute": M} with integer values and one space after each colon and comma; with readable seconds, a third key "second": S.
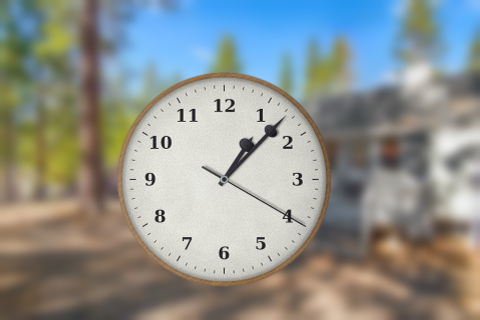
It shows {"hour": 1, "minute": 7, "second": 20}
